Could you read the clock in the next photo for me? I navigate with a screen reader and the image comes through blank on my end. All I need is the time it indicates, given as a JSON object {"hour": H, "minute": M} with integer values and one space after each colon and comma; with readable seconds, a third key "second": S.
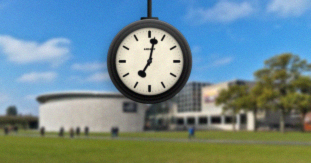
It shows {"hour": 7, "minute": 2}
